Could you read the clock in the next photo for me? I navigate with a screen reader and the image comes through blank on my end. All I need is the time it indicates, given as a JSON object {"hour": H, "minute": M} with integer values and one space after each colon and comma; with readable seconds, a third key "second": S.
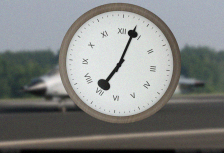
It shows {"hour": 7, "minute": 3}
